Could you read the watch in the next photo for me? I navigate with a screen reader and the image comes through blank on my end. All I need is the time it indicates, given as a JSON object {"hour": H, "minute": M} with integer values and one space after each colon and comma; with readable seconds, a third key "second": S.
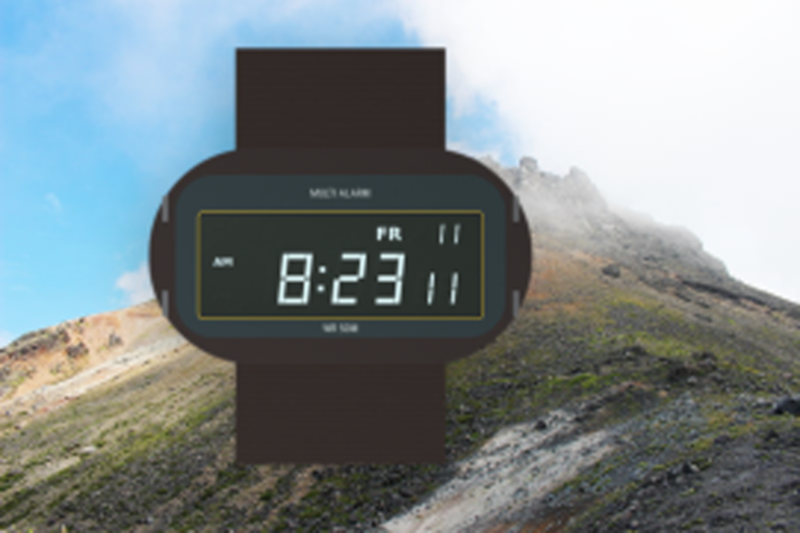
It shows {"hour": 8, "minute": 23, "second": 11}
